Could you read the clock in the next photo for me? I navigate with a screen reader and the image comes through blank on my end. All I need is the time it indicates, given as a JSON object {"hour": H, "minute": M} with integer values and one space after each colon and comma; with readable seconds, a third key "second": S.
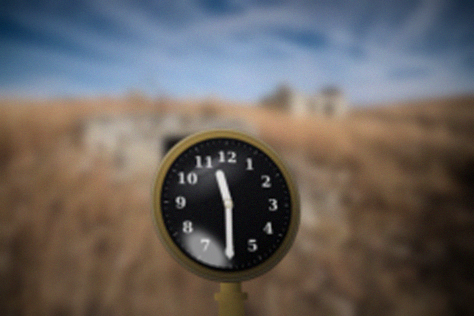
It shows {"hour": 11, "minute": 30}
